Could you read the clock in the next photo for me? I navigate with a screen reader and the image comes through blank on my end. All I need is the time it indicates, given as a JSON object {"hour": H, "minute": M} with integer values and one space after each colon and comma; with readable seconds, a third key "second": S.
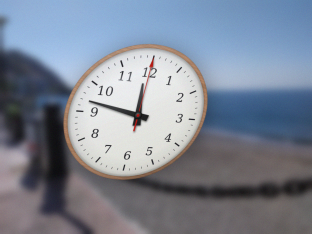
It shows {"hour": 11, "minute": 47, "second": 0}
